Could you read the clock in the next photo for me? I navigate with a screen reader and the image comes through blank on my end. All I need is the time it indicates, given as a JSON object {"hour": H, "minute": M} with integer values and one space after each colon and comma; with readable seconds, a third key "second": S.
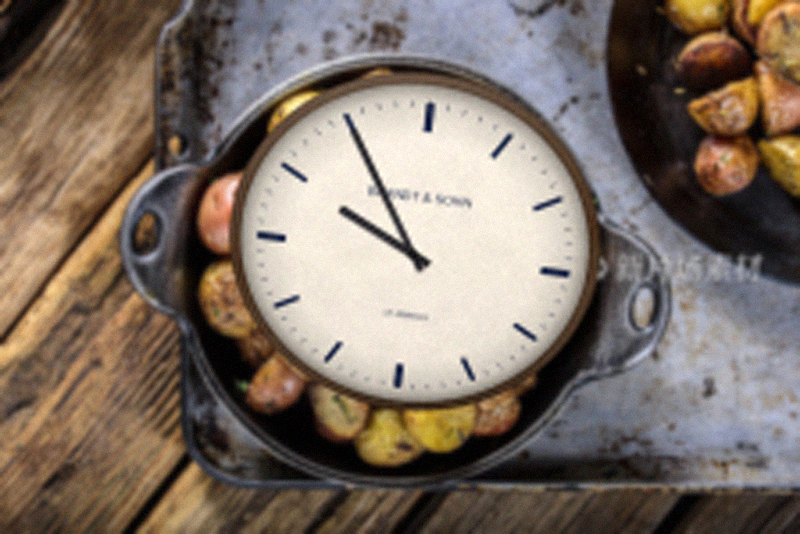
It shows {"hour": 9, "minute": 55}
